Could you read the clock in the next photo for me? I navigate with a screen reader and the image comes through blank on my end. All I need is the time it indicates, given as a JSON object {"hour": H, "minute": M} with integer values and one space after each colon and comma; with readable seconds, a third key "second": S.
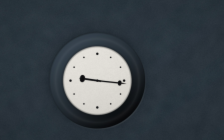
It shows {"hour": 9, "minute": 16}
